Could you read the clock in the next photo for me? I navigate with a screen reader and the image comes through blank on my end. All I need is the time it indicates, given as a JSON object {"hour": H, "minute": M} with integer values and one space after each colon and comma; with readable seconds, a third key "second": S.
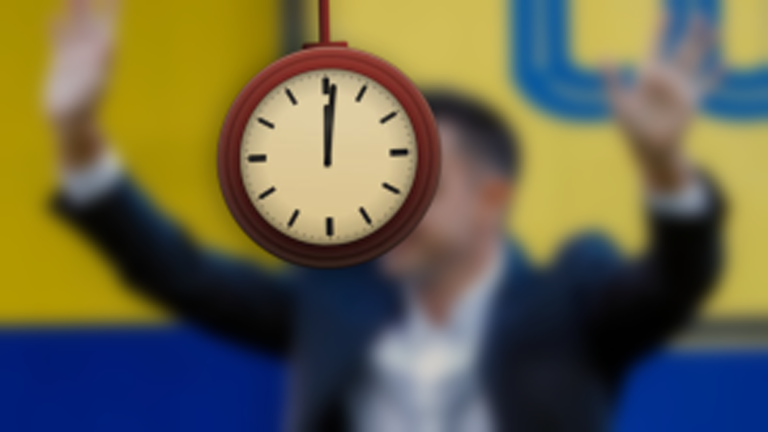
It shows {"hour": 12, "minute": 1}
